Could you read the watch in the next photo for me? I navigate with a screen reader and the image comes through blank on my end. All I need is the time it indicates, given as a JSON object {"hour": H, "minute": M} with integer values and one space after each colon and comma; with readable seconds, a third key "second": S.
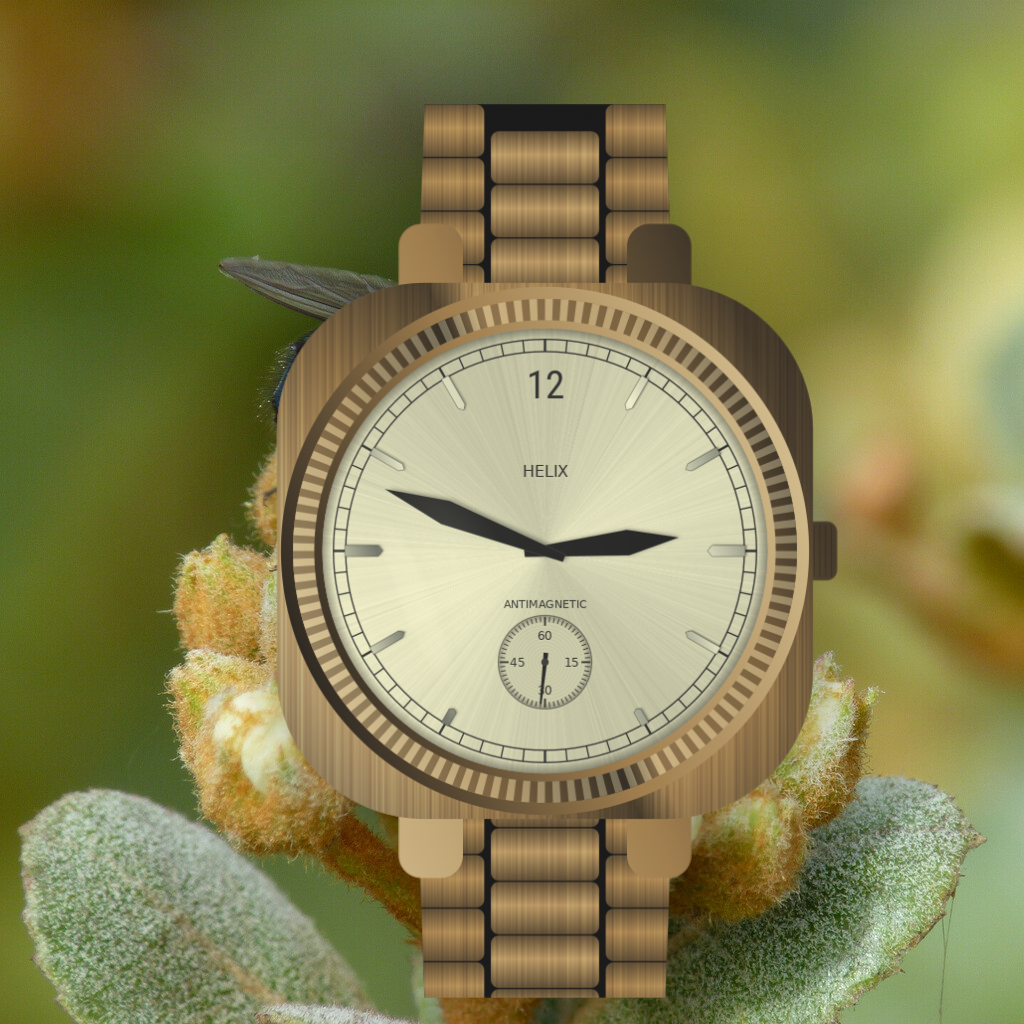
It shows {"hour": 2, "minute": 48, "second": 31}
